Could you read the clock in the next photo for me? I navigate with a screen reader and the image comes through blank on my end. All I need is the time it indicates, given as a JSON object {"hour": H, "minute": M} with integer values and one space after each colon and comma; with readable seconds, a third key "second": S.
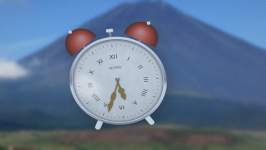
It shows {"hour": 5, "minute": 34}
